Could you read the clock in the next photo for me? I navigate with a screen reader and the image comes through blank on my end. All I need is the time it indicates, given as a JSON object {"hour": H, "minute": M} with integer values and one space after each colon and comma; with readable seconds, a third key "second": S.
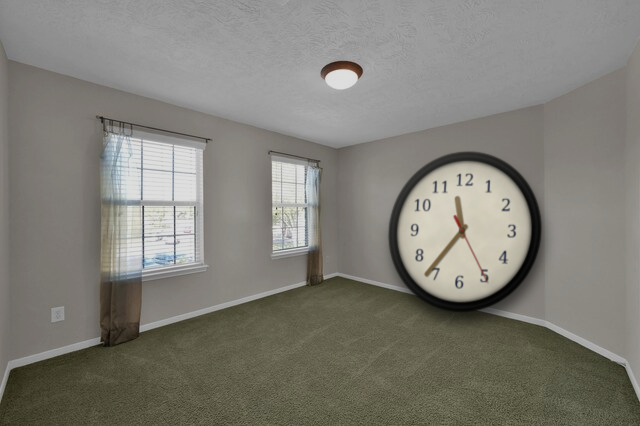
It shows {"hour": 11, "minute": 36, "second": 25}
